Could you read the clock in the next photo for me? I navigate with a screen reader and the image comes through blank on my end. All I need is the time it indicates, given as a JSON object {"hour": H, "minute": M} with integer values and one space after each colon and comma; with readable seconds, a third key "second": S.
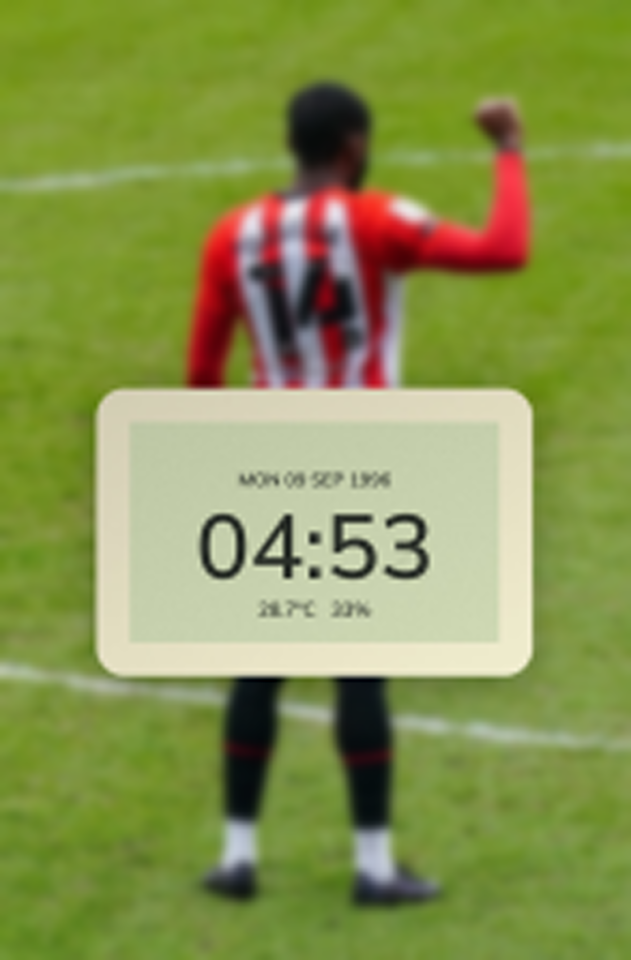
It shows {"hour": 4, "minute": 53}
